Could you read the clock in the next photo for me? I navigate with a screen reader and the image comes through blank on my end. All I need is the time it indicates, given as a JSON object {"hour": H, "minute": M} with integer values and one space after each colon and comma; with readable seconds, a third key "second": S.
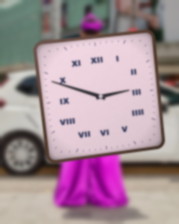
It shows {"hour": 2, "minute": 49}
